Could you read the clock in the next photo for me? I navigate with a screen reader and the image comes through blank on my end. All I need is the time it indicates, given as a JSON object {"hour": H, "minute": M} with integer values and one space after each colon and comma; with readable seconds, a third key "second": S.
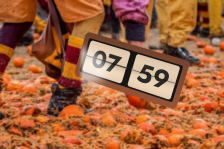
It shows {"hour": 7, "minute": 59}
